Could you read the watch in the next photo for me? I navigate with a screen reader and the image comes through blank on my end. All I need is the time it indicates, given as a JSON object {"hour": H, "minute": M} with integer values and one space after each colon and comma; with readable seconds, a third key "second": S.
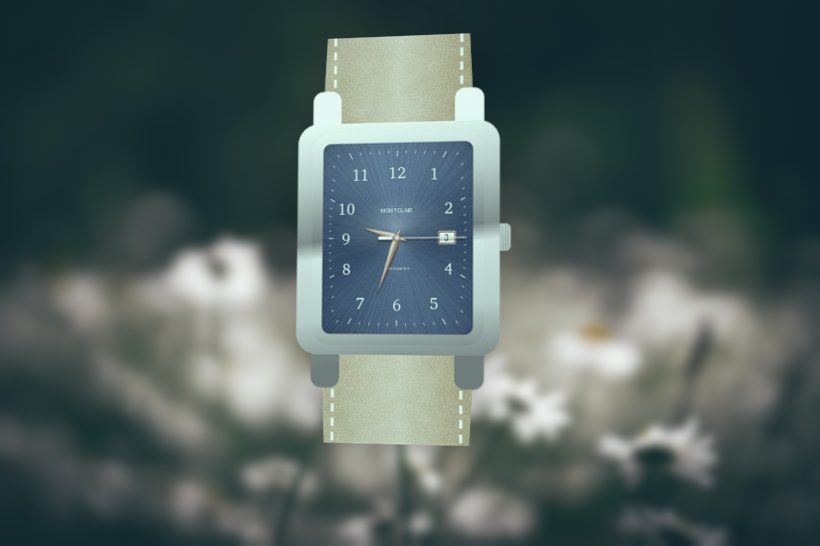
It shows {"hour": 9, "minute": 33, "second": 15}
